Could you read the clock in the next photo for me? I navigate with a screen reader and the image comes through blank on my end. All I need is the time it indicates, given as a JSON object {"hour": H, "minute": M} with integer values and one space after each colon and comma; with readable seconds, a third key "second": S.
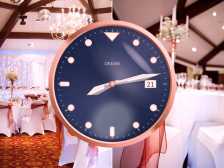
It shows {"hour": 8, "minute": 13}
